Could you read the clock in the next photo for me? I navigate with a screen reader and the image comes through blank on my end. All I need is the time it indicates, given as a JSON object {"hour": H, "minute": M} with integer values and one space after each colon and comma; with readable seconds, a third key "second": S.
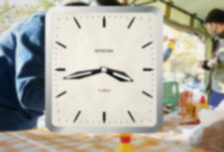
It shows {"hour": 3, "minute": 43}
